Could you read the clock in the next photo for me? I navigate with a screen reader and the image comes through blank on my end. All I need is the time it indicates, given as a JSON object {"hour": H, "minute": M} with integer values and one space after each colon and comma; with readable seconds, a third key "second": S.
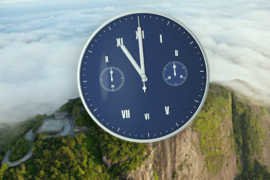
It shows {"hour": 11, "minute": 0}
